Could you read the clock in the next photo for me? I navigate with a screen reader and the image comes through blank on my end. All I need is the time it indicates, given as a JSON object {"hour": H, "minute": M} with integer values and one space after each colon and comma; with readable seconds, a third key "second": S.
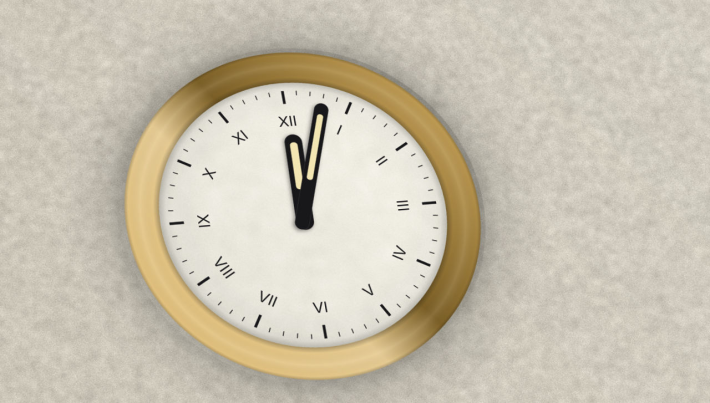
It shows {"hour": 12, "minute": 3}
